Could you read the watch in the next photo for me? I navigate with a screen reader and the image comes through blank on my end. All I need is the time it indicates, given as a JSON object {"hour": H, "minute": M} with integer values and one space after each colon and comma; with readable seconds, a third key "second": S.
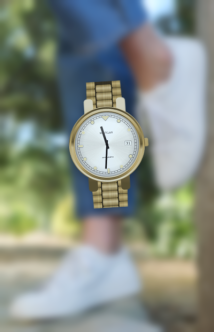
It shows {"hour": 11, "minute": 31}
